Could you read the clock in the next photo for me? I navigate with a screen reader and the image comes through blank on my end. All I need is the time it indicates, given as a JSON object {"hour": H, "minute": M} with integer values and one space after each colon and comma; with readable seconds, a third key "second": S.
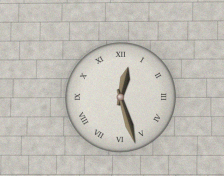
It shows {"hour": 12, "minute": 27}
